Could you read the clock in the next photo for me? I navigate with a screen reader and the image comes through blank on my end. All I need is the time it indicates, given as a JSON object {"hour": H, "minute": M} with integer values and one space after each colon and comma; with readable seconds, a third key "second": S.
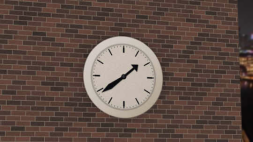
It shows {"hour": 1, "minute": 39}
